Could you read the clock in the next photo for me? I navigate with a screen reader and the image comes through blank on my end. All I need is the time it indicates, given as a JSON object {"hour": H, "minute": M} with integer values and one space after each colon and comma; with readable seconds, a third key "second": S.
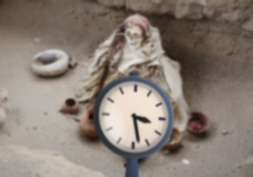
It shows {"hour": 3, "minute": 28}
